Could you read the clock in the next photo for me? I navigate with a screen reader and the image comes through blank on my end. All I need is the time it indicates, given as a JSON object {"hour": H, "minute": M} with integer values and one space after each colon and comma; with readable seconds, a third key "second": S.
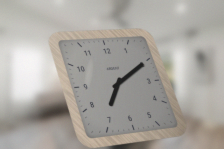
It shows {"hour": 7, "minute": 10}
